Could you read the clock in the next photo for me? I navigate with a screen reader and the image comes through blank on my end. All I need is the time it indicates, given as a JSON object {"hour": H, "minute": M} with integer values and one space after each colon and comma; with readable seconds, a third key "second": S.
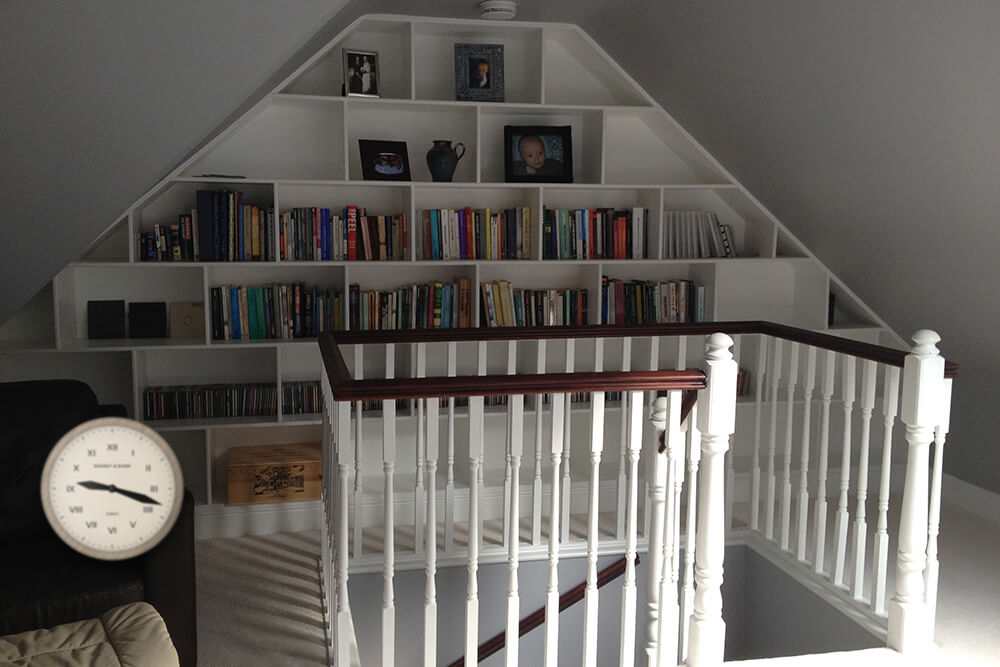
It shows {"hour": 9, "minute": 18}
